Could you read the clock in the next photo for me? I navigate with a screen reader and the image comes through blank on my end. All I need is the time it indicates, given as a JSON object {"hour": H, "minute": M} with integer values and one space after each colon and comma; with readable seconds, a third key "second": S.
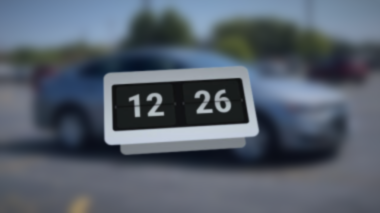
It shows {"hour": 12, "minute": 26}
